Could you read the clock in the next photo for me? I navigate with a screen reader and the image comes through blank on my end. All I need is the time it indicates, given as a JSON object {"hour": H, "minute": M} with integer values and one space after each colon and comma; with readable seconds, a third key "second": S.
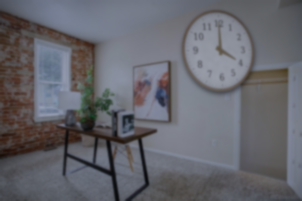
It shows {"hour": 4, "minute": 0}
